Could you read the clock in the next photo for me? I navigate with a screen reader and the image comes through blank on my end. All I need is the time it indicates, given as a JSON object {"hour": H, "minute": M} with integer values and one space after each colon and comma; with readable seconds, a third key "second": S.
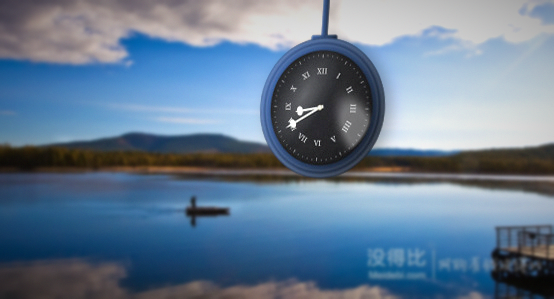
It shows {"hour": 8, "minute": 40}
